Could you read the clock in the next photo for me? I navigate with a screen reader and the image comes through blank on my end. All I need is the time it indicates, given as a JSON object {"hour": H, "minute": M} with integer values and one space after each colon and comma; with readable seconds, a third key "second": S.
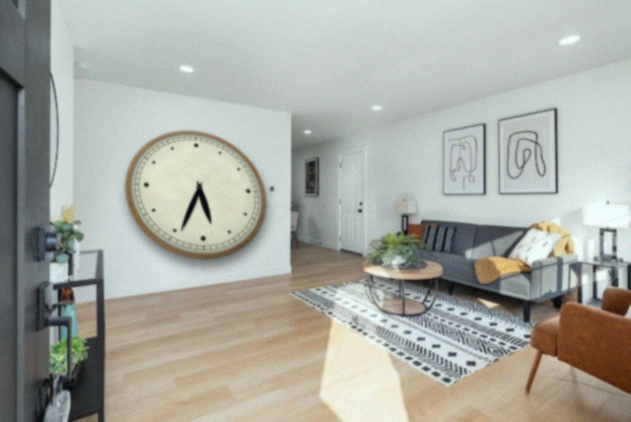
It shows {"hour": 5, "minute": 34}
